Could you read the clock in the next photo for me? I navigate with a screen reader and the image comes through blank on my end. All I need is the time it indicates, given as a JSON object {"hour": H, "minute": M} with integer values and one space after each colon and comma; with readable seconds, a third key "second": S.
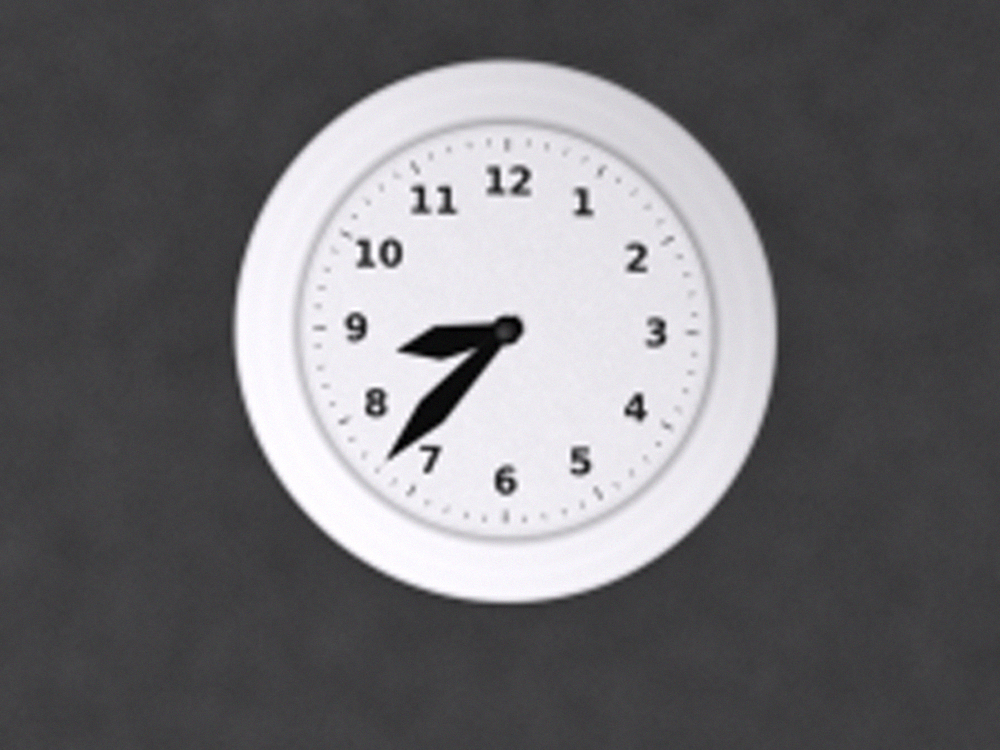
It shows {"hour": 8, "minute": 37}
